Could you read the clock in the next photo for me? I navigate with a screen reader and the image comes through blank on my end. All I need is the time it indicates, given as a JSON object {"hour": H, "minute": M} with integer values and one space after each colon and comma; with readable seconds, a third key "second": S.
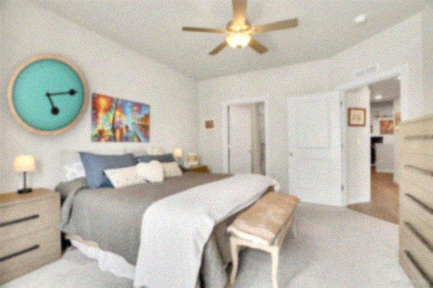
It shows {"hour": 5, "minute": 14}
